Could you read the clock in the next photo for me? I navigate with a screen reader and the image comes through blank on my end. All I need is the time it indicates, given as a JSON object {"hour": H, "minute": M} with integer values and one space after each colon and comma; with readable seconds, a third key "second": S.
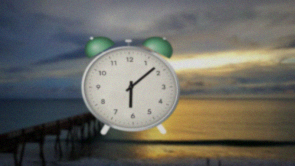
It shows {"hour": 6, "minute": 8}
